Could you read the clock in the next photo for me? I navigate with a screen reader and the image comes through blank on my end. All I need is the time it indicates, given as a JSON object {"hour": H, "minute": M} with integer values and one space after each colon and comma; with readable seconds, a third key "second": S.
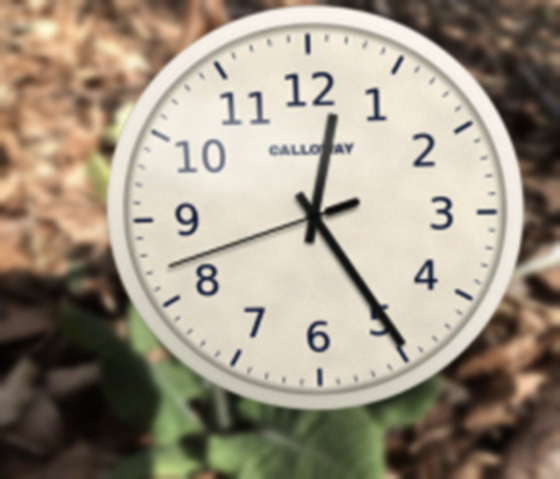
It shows {"hour": 12, "minute": 24, "second": 42}
